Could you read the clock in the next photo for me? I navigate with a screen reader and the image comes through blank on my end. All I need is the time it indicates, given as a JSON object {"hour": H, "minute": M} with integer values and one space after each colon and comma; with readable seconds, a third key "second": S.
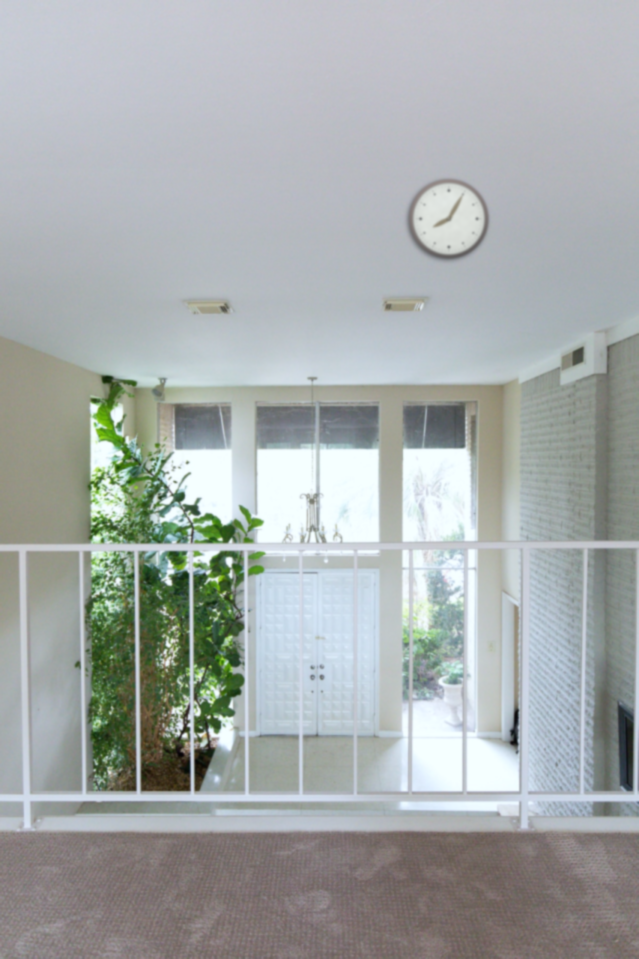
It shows {"hour": 8, "minute": 5}
